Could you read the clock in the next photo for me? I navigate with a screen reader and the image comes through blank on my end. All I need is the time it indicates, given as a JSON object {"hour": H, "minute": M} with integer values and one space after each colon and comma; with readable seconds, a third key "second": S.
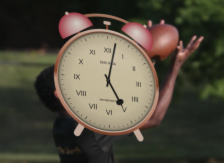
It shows {"hour": 5, "minute": 2}
